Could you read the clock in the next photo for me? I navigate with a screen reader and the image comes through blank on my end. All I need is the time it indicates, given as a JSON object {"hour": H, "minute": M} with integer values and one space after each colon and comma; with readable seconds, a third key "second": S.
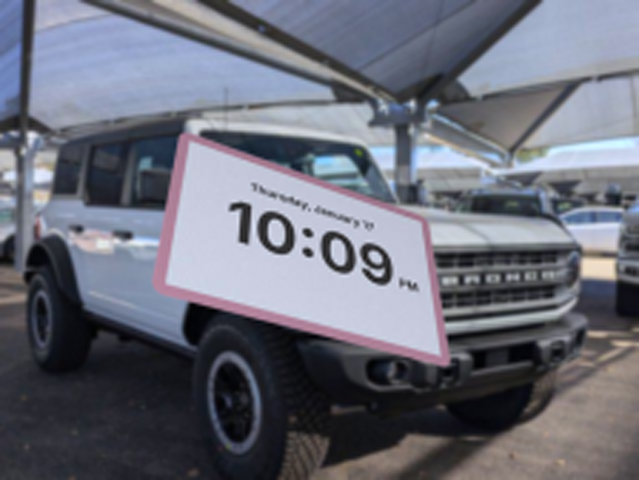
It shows {"hour": 10, "minute": 9}
